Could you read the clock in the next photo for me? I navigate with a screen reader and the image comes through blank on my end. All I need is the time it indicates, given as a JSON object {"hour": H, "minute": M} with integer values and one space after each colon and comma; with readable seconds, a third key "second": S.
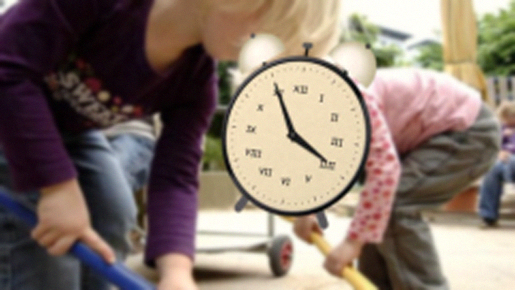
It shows {"hour": 3, "minute": 55}
